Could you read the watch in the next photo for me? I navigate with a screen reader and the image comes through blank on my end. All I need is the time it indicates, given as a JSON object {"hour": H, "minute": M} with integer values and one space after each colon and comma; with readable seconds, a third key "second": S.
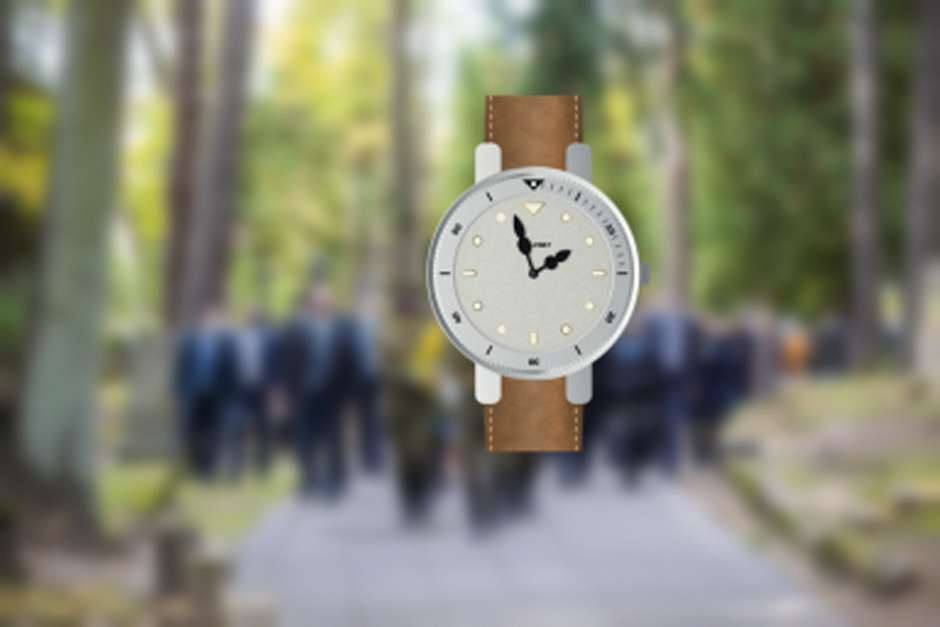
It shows {"hour": 1, "minute": 57}
